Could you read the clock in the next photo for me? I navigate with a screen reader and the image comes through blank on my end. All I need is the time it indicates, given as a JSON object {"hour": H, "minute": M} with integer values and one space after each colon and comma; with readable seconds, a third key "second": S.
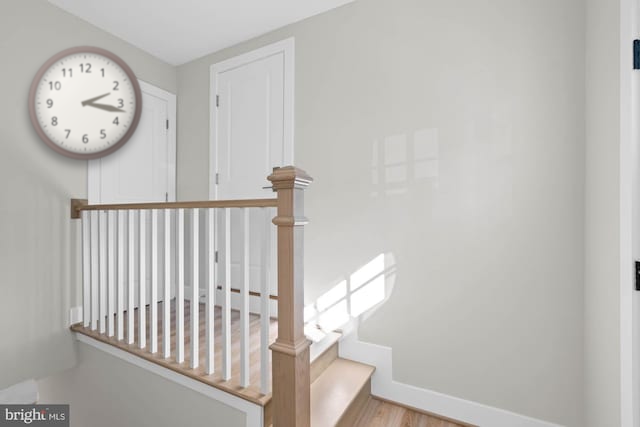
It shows {"hour": 2, "minute": 17}
